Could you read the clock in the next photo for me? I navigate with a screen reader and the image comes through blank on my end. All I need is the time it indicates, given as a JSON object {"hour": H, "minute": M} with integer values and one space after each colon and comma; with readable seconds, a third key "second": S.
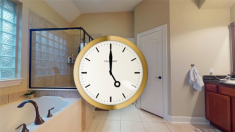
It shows {"hour": 5, "minute": 0}
